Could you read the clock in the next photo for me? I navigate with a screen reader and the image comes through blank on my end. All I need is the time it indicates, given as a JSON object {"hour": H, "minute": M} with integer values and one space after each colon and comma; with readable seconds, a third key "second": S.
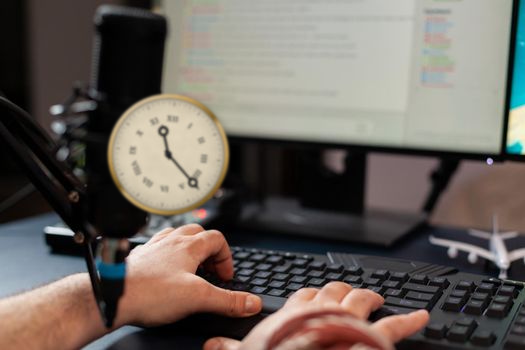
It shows {"hour": 11, "minute": 22}
